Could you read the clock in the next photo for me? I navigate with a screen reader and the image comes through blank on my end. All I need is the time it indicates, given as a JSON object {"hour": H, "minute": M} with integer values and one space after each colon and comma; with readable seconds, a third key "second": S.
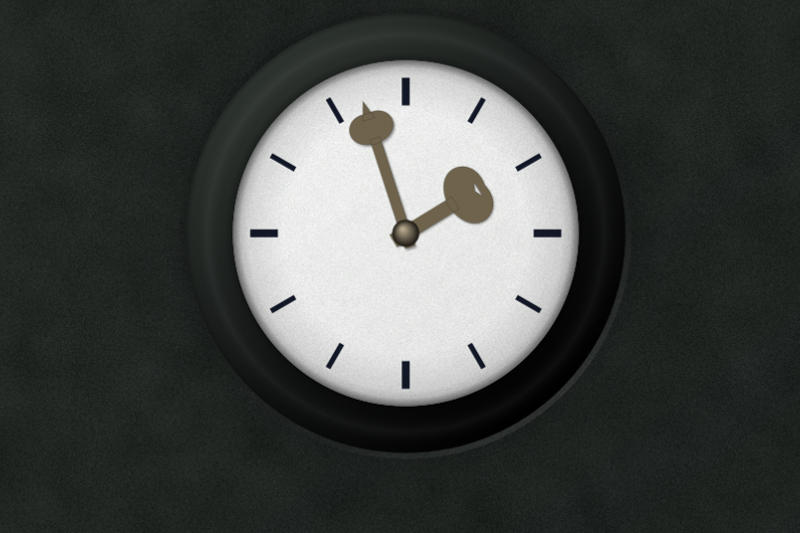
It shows {"hour": 1, "minute": 57}
